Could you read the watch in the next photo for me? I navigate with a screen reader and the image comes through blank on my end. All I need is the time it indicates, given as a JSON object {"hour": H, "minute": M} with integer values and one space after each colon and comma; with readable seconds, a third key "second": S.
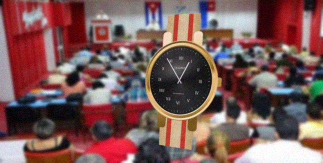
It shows {"hour": 12, "minute": 54}
